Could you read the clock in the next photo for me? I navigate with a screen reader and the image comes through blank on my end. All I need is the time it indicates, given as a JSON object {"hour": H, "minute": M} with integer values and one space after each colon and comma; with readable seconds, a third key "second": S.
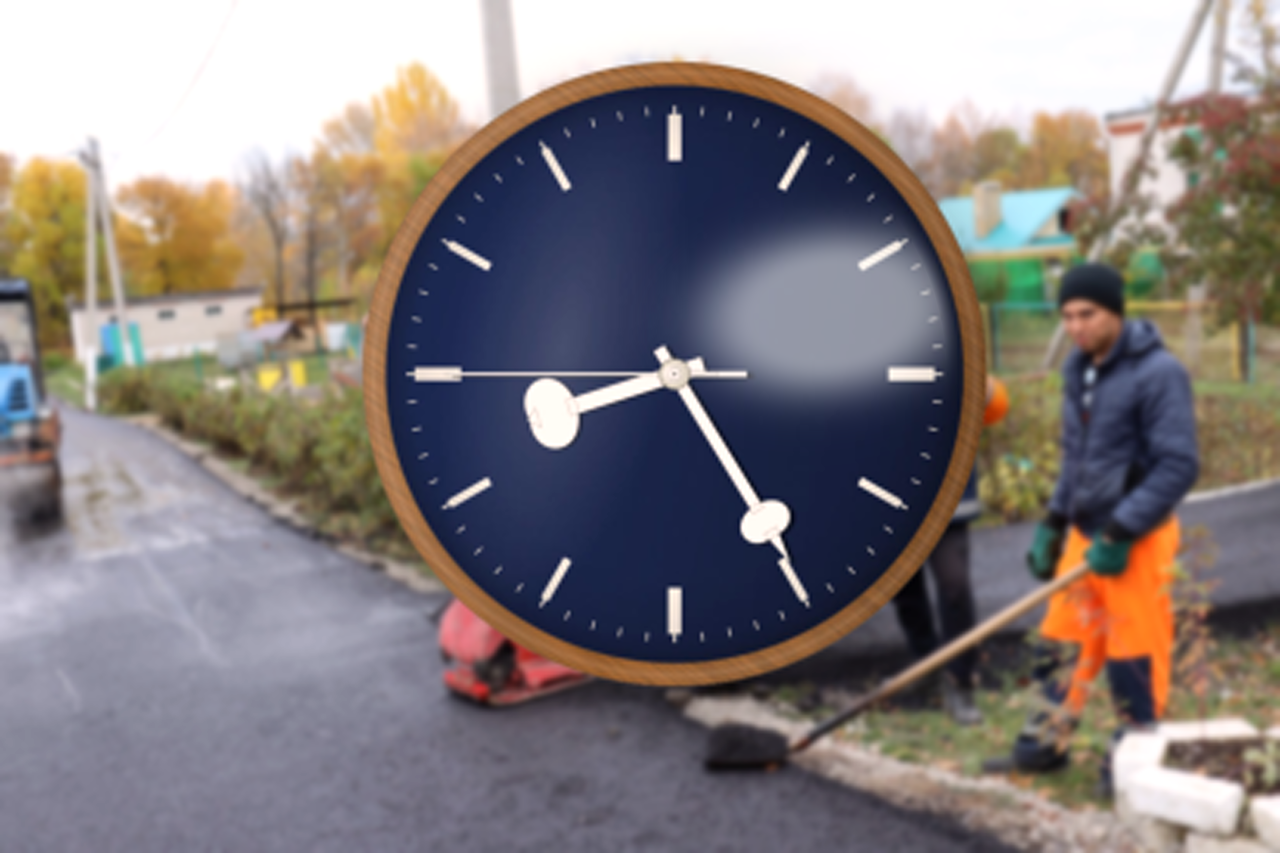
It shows {"hour": 8, "minute": 24, "second": 45}
